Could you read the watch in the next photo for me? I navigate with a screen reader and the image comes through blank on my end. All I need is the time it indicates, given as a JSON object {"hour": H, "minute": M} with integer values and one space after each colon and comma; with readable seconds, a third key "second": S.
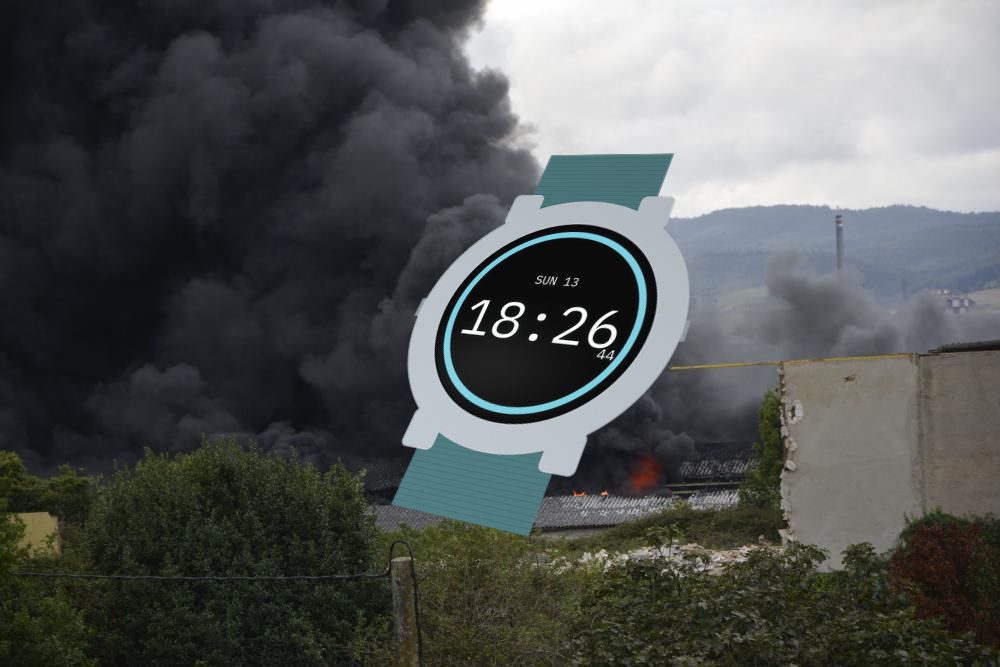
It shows {"hour": 18, "minute": 26, "second": 44}
